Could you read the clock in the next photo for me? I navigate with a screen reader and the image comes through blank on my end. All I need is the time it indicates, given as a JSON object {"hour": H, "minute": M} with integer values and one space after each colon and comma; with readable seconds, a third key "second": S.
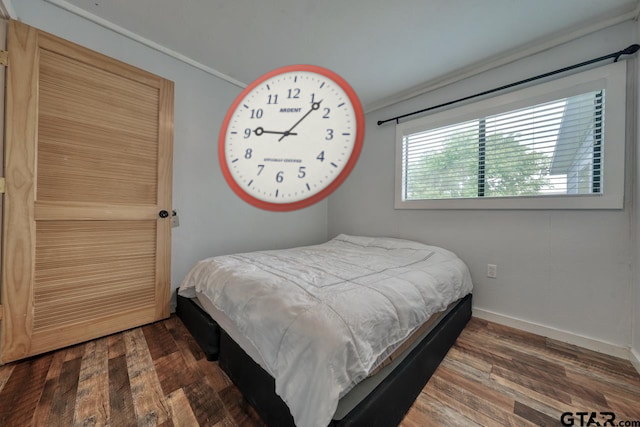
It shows {"hour": 9, "minute": 7}
